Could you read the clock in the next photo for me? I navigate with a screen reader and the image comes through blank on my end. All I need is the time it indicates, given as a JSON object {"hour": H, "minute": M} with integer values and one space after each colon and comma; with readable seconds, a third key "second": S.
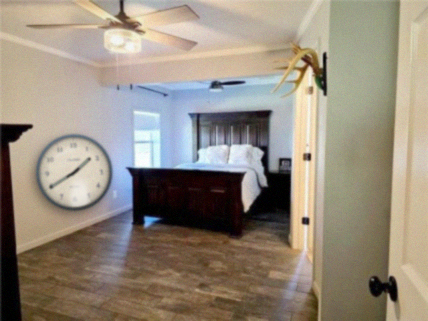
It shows {"hour": 1, "minute": 40}
